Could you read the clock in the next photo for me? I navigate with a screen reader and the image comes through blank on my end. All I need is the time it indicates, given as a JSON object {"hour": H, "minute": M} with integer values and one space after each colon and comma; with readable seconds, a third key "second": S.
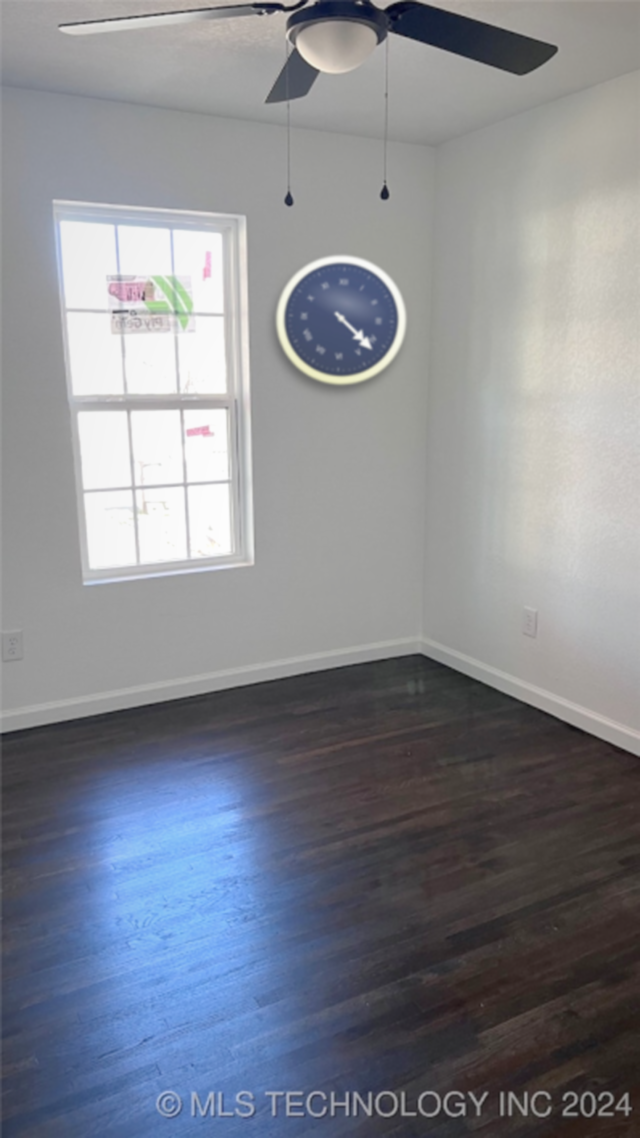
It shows {"hour": 4, "minute": 22}
